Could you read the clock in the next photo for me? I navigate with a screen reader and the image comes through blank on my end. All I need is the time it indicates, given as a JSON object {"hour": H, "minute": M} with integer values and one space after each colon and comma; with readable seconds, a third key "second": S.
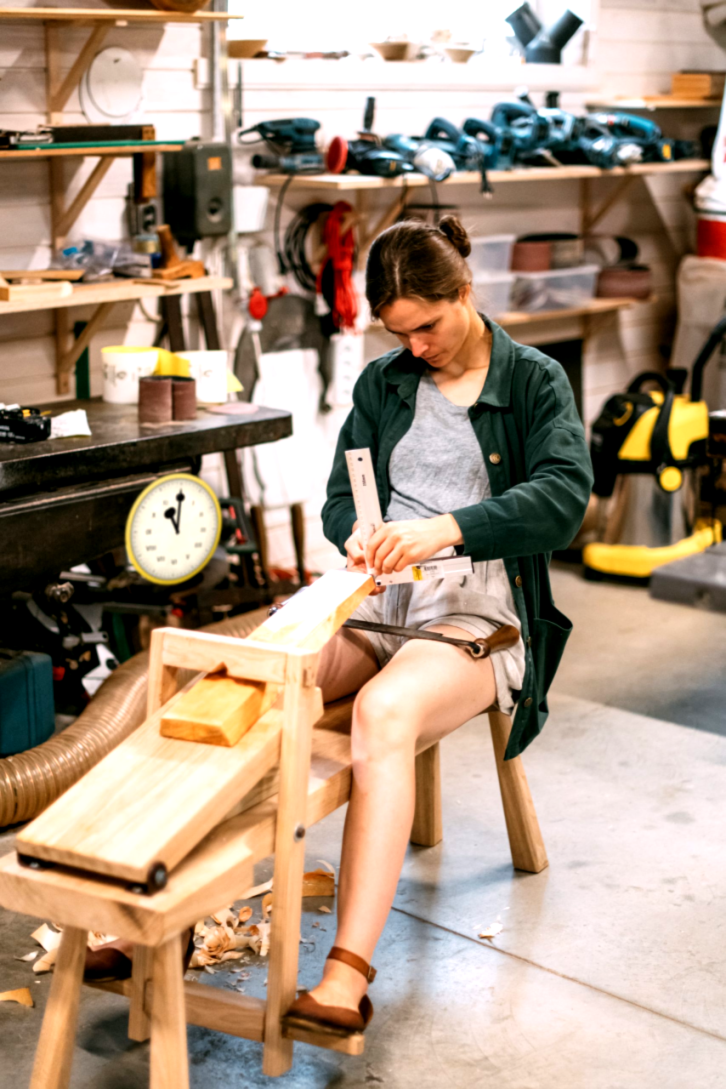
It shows {"hour": 11, "minute": 0}
